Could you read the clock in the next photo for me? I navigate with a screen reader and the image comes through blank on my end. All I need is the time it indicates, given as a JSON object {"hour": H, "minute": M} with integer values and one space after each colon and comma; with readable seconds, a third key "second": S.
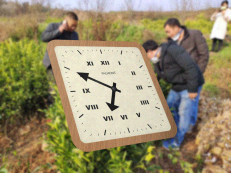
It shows {"hour": 6, "minute": 50}
